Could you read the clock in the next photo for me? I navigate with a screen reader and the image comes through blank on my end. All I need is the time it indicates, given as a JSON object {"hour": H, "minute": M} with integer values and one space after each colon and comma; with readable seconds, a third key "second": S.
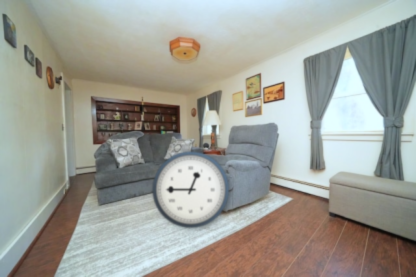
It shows {"hour": 12, "minute": 45}
